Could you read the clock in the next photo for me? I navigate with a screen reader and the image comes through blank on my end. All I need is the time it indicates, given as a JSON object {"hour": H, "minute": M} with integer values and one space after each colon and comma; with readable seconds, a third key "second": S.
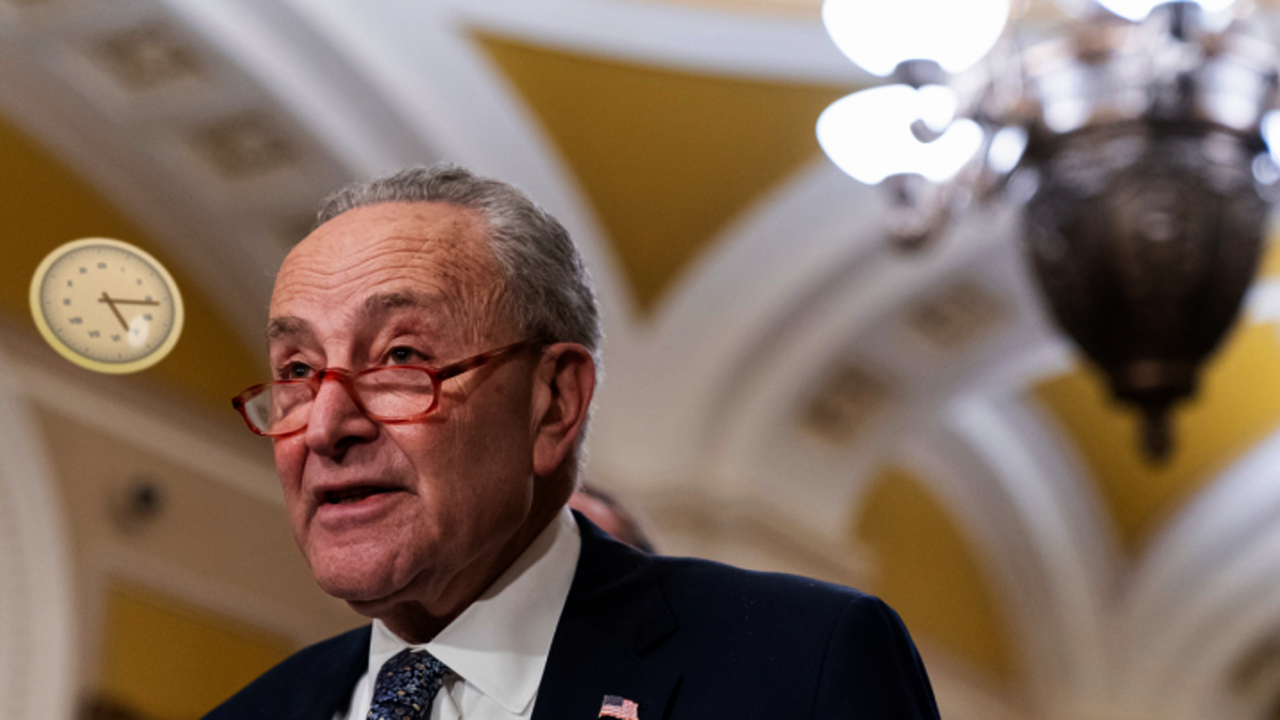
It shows {"hour": 5, "minute": 16}
